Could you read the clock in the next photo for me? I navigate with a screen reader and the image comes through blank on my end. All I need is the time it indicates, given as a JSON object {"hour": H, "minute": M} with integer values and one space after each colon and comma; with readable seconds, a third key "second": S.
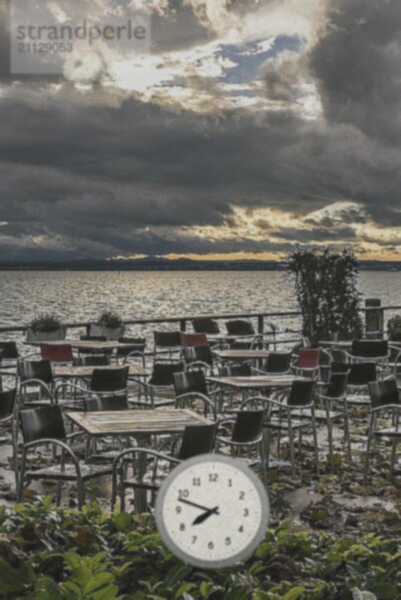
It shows {"hour": 7, "minute": 48}
